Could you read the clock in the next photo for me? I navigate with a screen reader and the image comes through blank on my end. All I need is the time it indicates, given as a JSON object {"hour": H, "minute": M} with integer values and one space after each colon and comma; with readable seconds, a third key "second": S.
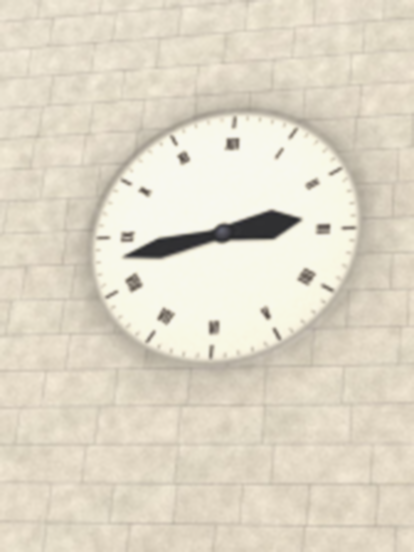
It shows {"hour": 2, "minute": 43}
